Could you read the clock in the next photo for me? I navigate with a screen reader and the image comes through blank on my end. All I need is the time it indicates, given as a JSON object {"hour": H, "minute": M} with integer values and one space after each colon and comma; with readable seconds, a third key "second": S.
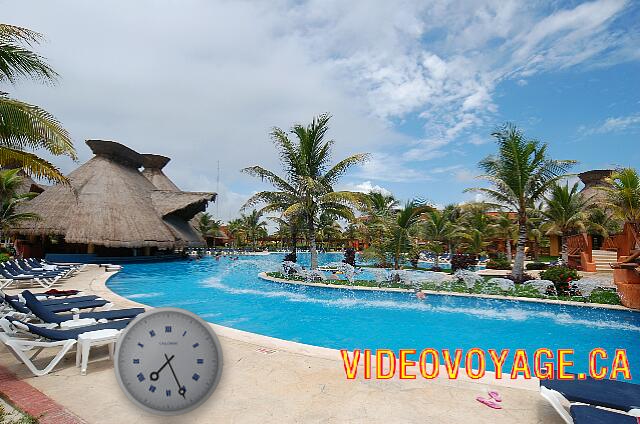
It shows {"hour": 7, "minute": 26}
